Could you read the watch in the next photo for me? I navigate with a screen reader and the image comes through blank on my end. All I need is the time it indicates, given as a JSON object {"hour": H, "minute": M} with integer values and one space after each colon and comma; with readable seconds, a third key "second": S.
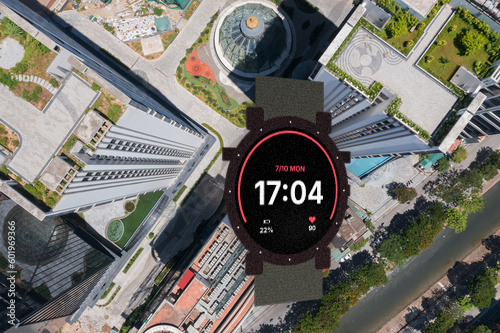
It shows {"hour": 17, "minute": 4}
